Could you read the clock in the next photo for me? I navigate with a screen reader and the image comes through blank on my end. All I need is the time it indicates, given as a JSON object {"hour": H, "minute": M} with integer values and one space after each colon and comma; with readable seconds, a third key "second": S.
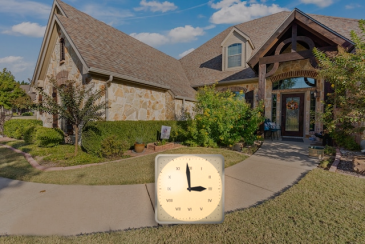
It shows {"hour": 2, "minute": 59}
